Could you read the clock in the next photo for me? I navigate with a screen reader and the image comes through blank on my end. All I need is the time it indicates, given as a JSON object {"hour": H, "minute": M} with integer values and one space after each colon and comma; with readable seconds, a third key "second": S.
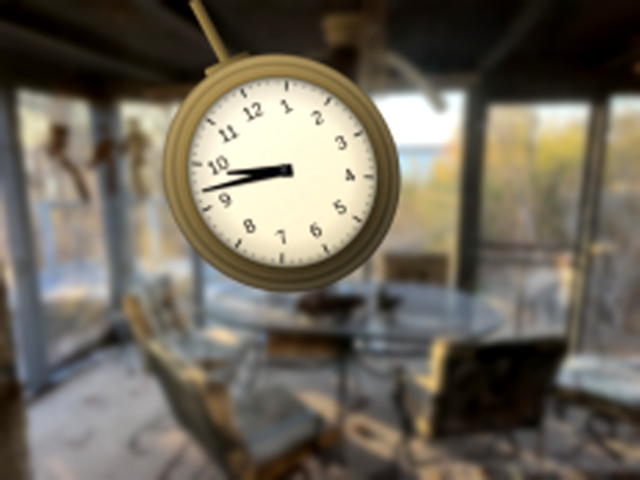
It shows {"hour": 9, "minute": 47}
